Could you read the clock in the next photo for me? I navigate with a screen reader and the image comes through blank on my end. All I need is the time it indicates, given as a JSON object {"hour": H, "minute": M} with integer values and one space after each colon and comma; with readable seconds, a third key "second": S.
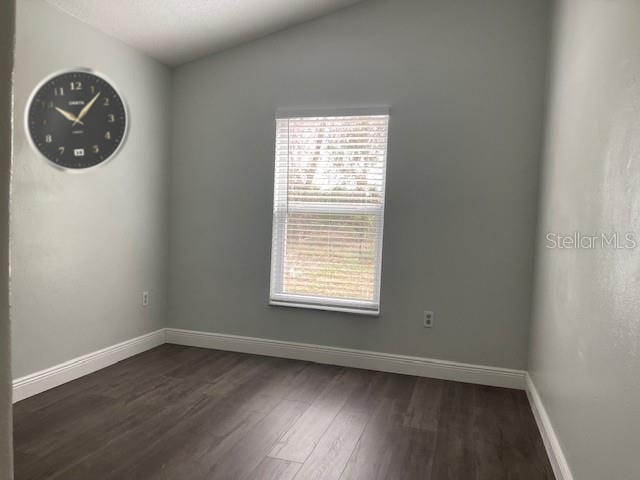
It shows {"hour": 10, "minute": 7}
